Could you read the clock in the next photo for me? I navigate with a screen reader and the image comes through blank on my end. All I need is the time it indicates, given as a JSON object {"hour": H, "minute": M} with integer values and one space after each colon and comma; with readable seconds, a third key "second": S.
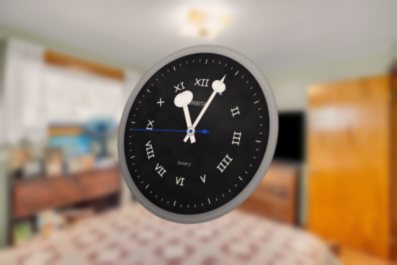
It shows {"hour": 11, "minute": 3, "second": 44}
